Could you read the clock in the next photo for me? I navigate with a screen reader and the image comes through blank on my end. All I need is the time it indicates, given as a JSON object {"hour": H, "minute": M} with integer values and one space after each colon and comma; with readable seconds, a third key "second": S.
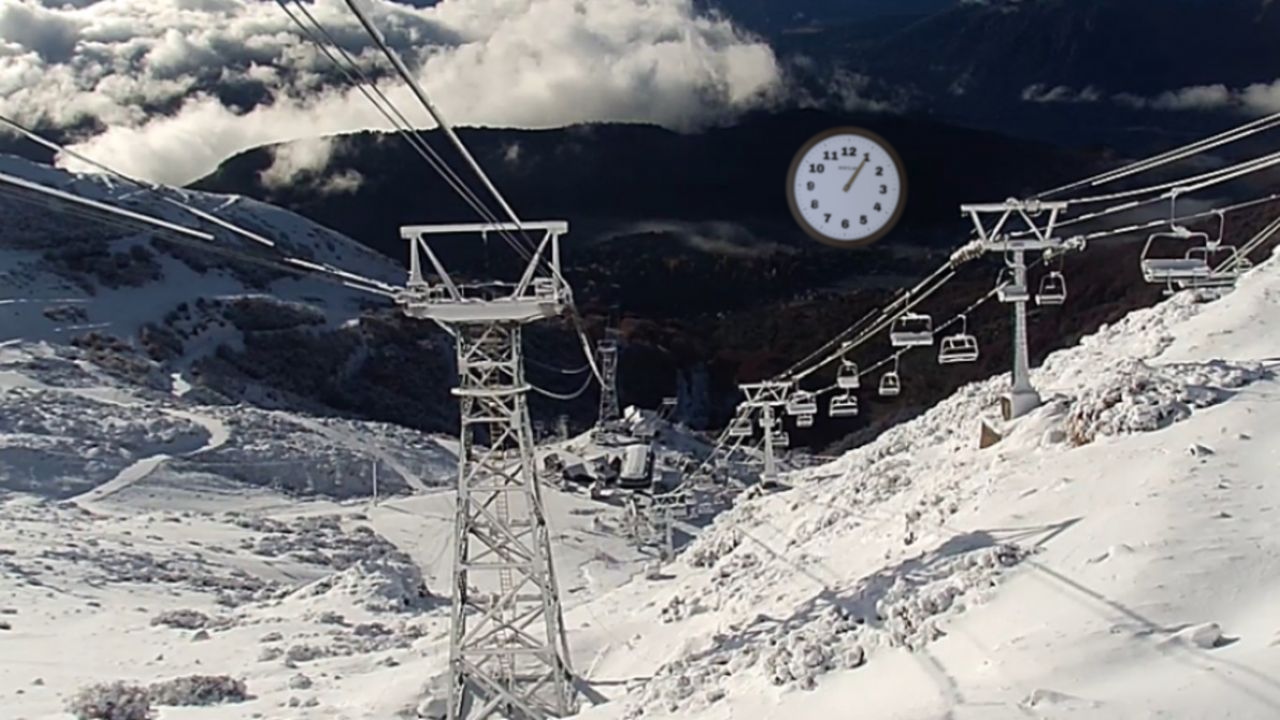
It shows {"hour": 1, "minute": 5}
